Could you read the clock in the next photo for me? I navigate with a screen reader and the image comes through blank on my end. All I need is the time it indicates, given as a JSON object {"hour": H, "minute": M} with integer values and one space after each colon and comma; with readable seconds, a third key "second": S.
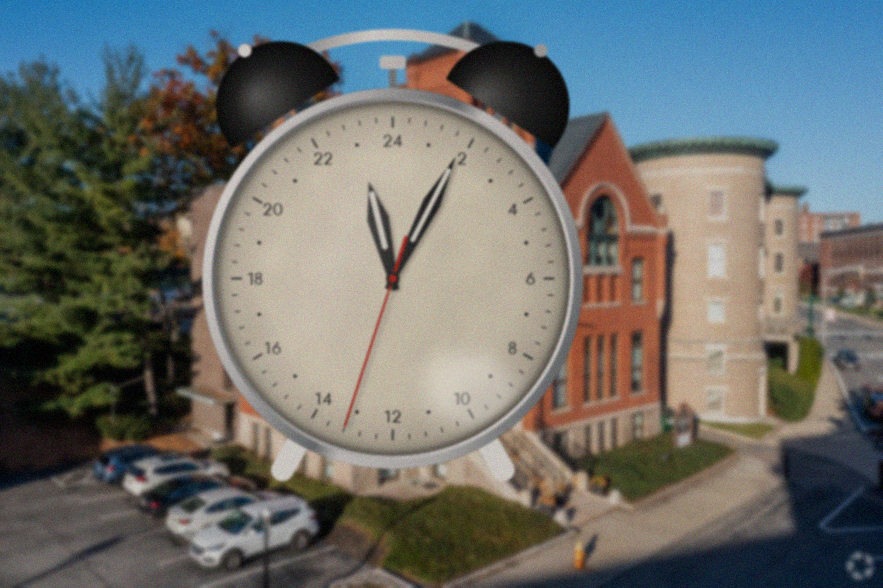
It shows {"hour": 23, "minute": 4, "second": 33}
